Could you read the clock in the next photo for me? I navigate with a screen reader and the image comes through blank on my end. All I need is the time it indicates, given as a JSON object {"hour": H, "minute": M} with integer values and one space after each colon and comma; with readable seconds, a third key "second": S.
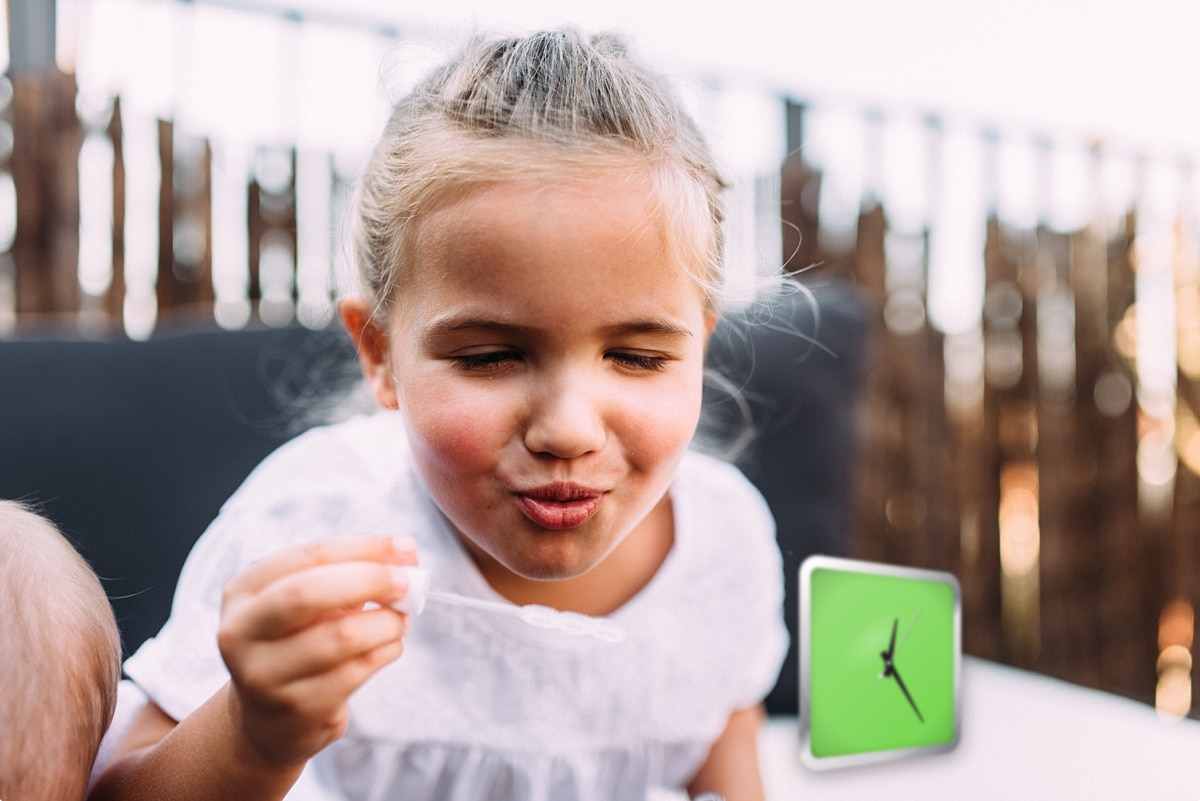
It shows {"hour": 12, "minute": 24, "second": 6}
